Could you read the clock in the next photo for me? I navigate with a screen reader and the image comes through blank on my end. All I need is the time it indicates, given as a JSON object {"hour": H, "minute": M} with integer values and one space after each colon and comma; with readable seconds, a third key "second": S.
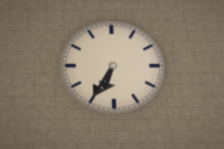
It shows {"hour": 6, "minute": 35}
